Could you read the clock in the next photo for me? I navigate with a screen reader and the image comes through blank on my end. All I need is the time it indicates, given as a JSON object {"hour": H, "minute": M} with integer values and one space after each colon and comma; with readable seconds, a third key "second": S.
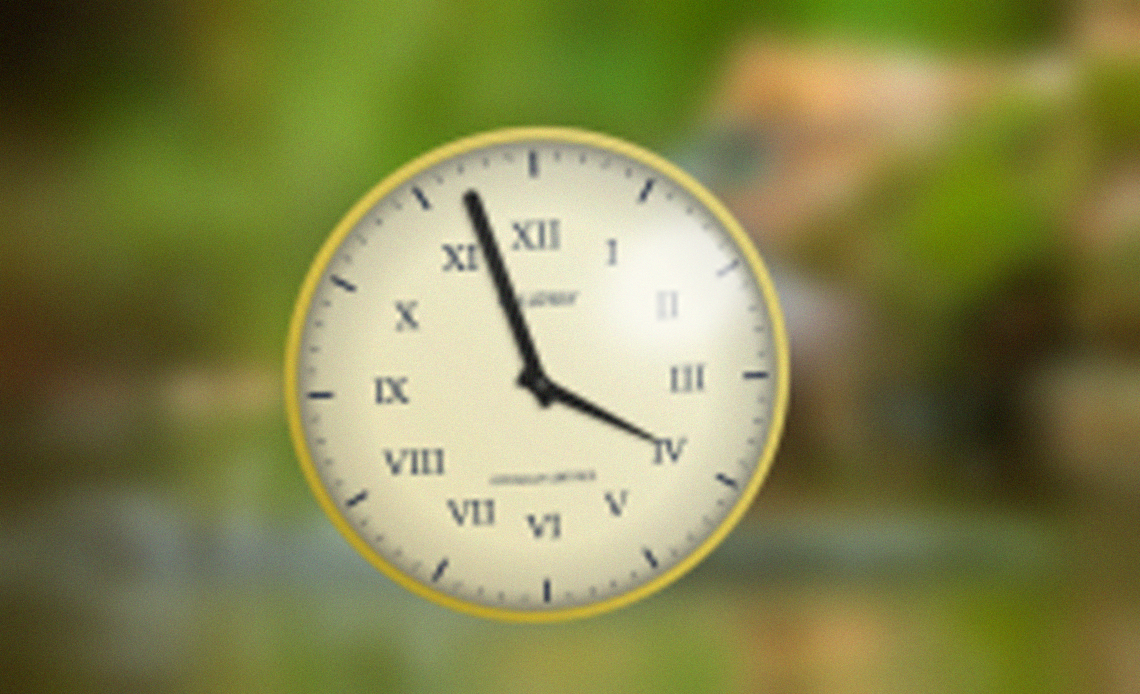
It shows {"hour": 3, "minute": 57}
